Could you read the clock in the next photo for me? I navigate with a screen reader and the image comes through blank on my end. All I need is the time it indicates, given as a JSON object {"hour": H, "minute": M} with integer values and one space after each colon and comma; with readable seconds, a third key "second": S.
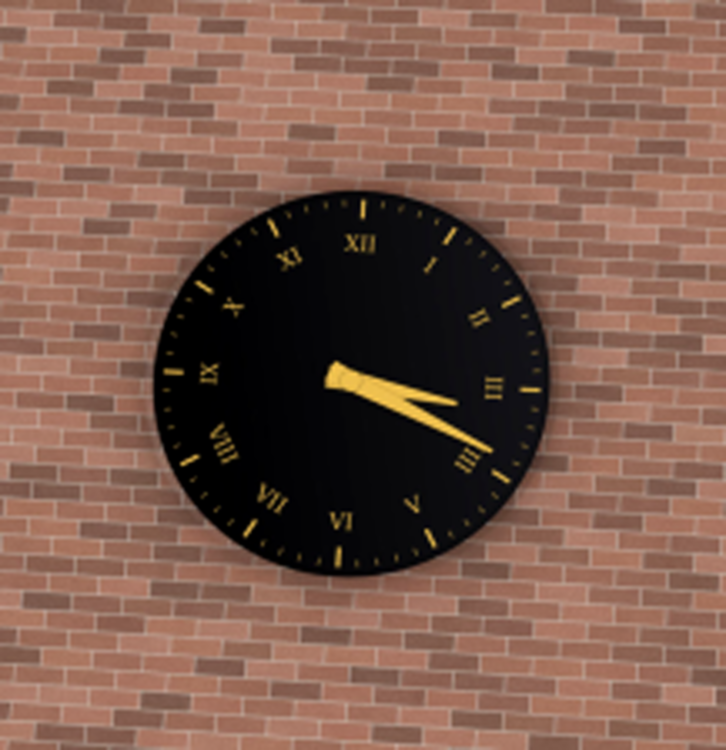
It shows {"hour": 3, "minute": 19}
